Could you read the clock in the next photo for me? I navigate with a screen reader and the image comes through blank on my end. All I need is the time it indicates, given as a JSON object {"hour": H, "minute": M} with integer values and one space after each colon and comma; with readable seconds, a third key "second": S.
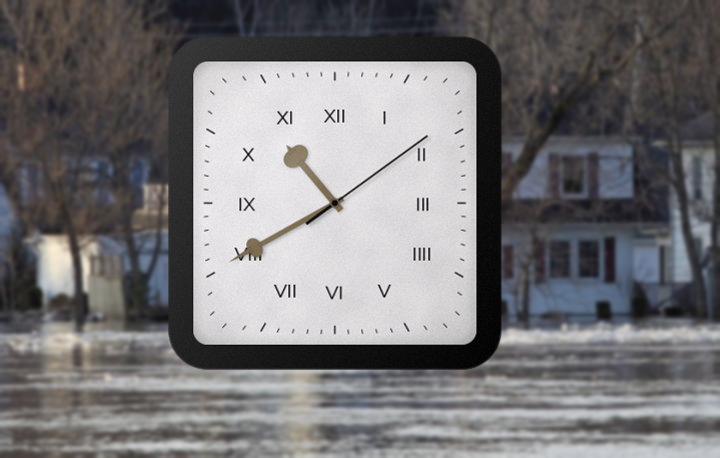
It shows {"hour": 10, "minute": 40, "second": 9}
